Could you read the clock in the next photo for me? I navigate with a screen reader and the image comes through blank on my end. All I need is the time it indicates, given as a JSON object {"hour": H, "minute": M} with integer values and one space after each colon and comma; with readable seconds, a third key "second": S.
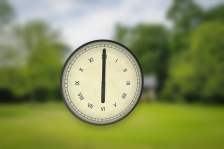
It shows {"hour": 6, "minute": 0}
